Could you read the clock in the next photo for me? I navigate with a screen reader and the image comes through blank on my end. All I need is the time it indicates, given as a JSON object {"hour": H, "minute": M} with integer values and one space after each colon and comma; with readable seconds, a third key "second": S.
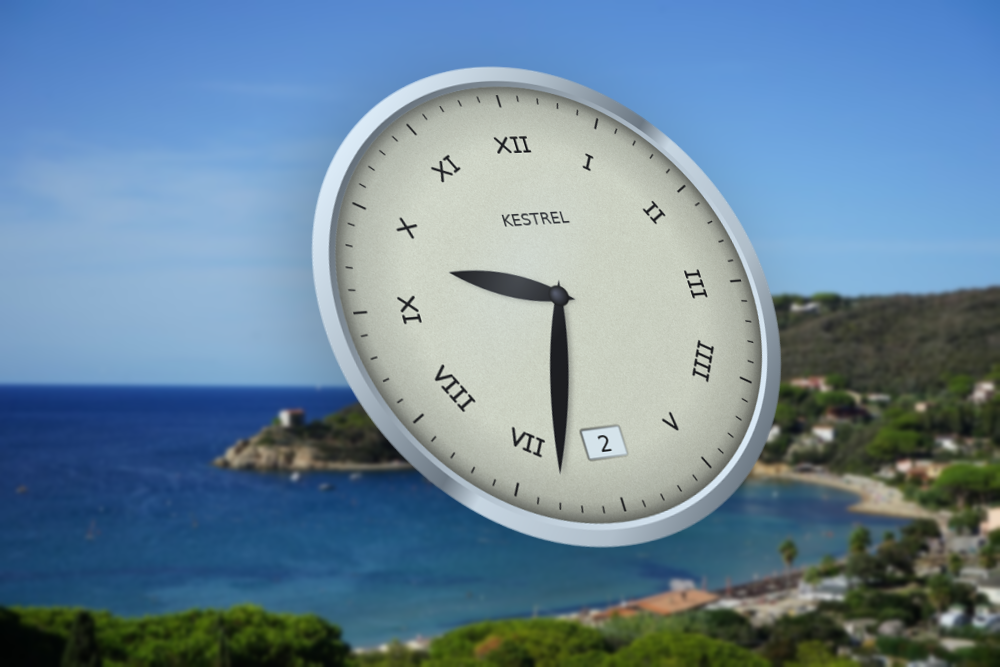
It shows {"hour": 9, "minute": 33}
